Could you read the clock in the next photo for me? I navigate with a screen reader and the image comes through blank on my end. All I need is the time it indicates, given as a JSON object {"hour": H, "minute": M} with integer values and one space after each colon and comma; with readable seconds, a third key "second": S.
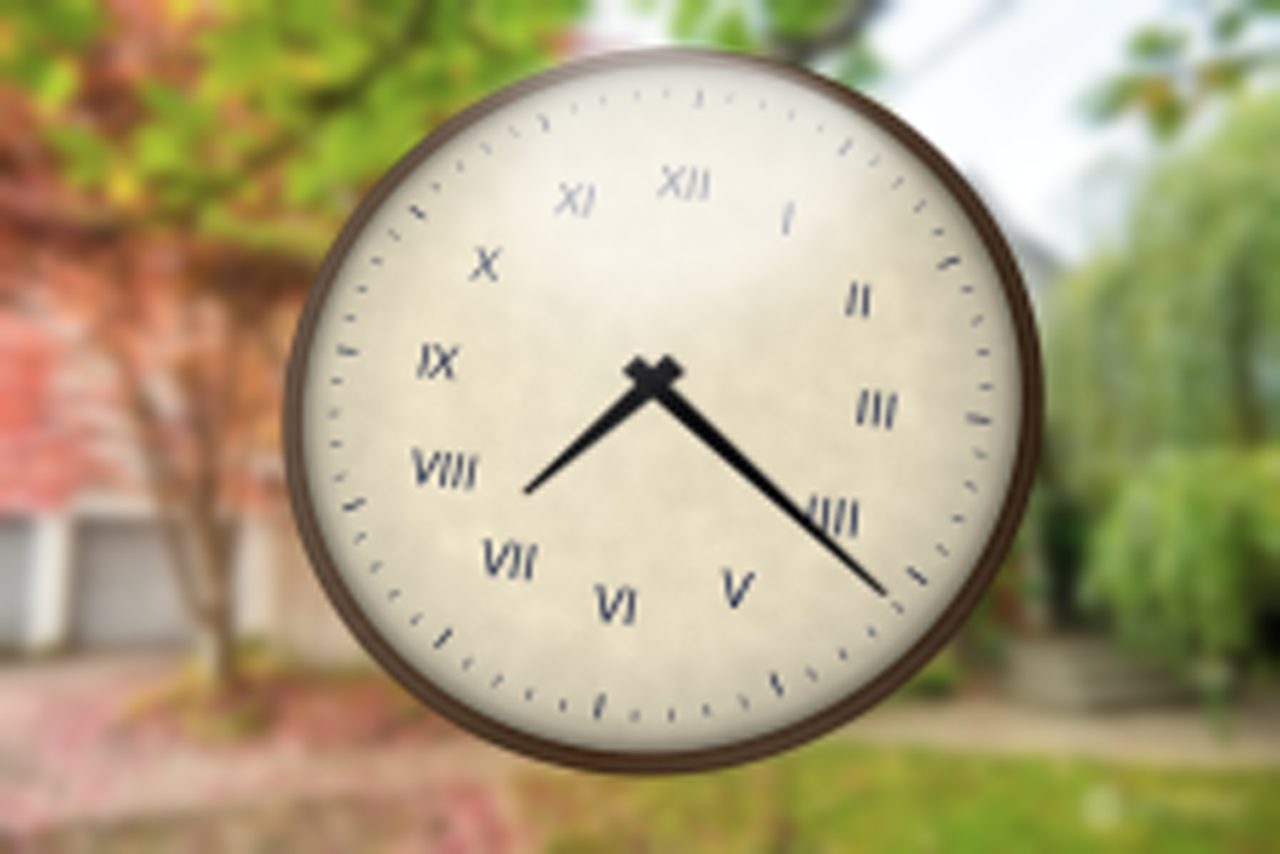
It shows {"hour": 7, "minute": 21}
